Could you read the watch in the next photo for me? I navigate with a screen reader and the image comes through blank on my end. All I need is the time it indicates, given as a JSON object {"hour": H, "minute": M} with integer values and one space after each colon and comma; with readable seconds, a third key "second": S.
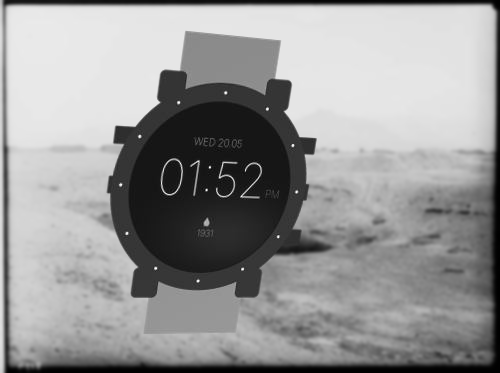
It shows {"hour": 1, "minute": 52}
